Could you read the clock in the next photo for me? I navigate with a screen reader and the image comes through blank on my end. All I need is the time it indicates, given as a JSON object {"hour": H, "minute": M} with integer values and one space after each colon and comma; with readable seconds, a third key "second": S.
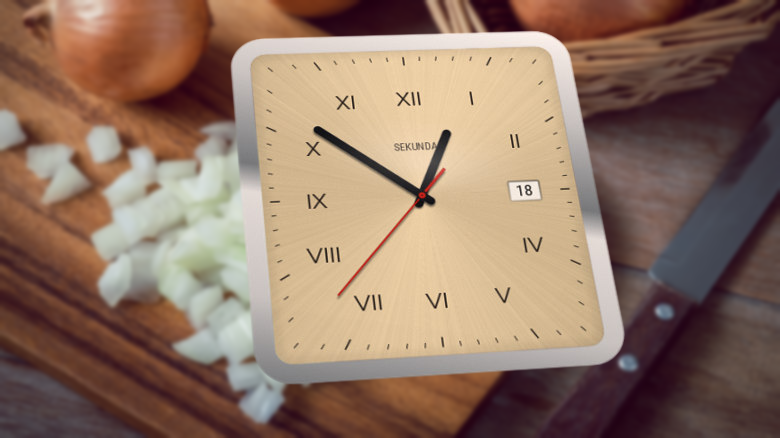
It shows {"hour": 12, "minute": 51, "second": 37}
